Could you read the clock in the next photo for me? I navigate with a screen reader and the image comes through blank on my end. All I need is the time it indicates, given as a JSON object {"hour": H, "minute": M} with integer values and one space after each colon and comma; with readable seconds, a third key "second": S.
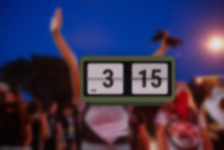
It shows {"hour": 3, "minute": 15}
